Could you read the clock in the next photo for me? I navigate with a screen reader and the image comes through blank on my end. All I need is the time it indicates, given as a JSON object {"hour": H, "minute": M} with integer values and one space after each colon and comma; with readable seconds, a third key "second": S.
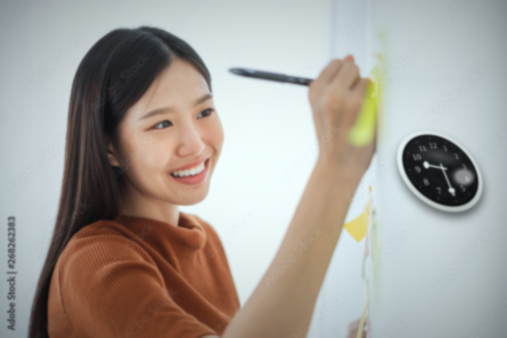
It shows {"hour": 9, "minute": 30}
